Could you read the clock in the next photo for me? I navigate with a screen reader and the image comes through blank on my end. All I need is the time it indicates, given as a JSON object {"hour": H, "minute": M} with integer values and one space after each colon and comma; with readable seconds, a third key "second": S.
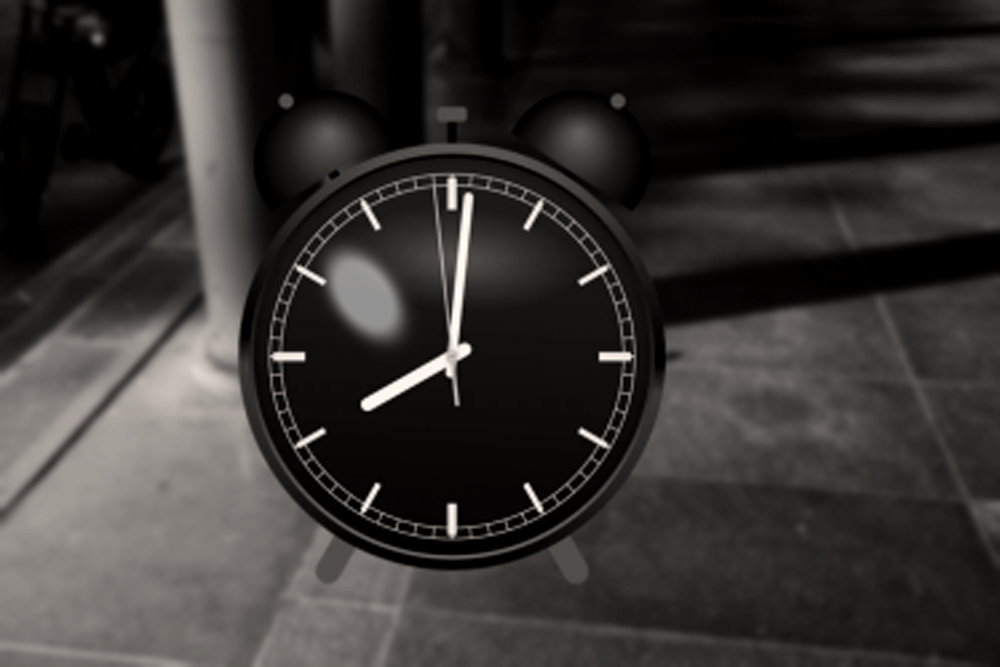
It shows {"hour": 8, "minute": 0, "second": 59}
